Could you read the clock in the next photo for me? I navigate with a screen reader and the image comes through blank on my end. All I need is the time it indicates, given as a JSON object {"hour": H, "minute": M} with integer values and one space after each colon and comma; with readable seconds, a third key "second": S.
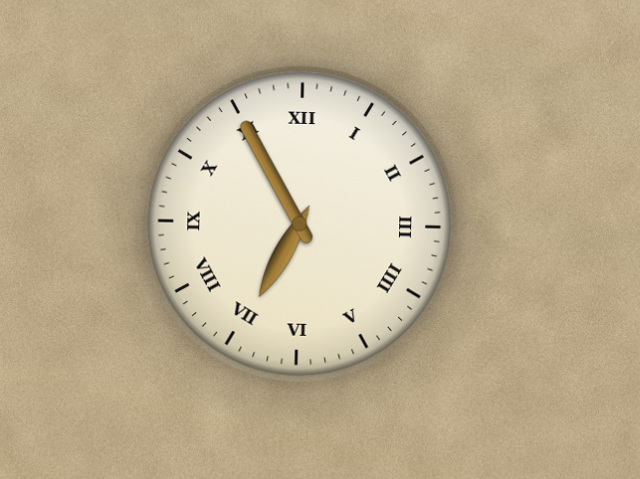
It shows {"hour": 6, "minute": 55}
